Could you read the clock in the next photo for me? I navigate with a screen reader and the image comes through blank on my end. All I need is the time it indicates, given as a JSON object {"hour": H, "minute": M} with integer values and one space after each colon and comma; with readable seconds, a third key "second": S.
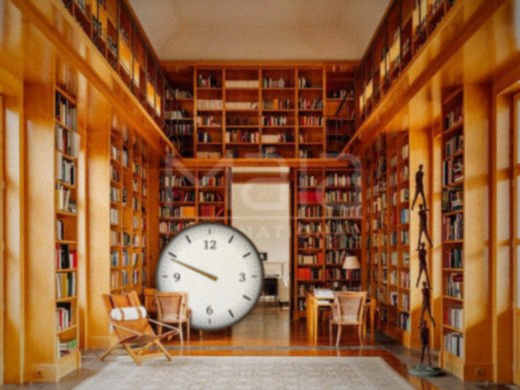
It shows {"hour": 9, "minute": 49}
